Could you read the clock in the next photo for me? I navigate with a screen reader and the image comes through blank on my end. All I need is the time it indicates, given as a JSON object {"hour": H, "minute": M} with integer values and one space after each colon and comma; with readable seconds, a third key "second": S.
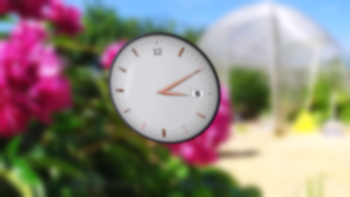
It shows {"hour": 3, "minute": 10}
